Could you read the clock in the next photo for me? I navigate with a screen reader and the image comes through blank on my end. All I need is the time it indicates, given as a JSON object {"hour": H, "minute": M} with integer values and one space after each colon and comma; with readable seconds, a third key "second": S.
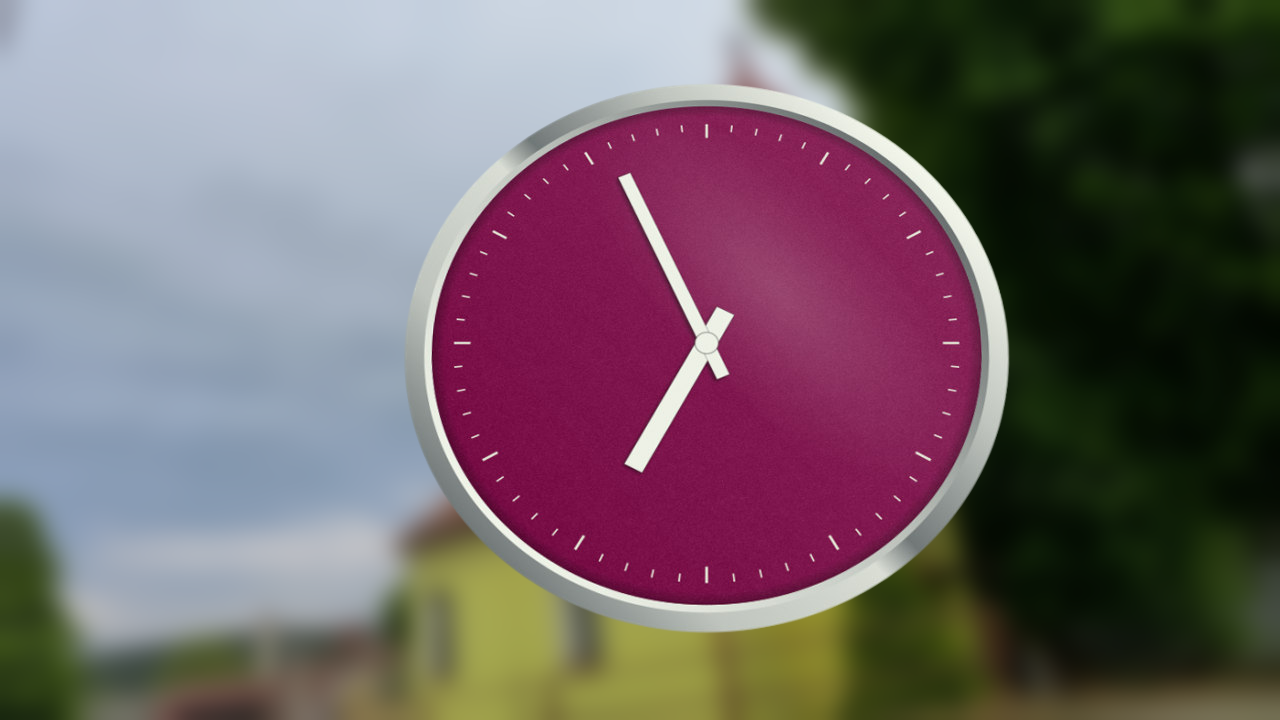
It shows {"hour": 6, "minute": 56}
